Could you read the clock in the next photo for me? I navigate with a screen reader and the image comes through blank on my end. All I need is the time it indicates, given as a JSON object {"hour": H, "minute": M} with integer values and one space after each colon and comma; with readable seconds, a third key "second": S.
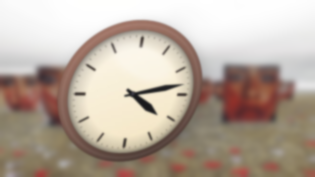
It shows {"hour": 4, "minute": 13}
